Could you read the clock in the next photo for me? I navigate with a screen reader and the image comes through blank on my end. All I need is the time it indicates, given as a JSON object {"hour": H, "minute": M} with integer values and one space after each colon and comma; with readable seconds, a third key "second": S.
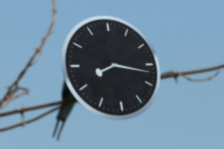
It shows {"hour": 8, "minute": 17}
